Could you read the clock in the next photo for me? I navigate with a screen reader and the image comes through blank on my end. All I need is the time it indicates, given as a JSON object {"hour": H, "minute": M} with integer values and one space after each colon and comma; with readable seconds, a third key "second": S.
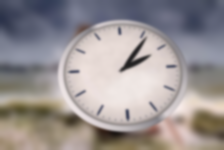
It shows {"hour": 2, "minute": 6}
